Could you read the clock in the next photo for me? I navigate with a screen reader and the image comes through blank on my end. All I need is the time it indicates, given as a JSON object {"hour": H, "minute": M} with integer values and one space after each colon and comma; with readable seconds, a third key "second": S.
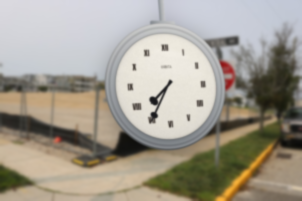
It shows {"hour": 7, "minute": 35}
